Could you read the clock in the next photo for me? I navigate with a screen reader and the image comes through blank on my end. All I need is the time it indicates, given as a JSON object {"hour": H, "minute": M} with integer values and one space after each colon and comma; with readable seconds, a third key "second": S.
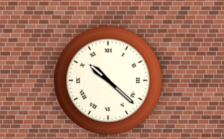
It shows {"hour": 10, "minute": 22}
